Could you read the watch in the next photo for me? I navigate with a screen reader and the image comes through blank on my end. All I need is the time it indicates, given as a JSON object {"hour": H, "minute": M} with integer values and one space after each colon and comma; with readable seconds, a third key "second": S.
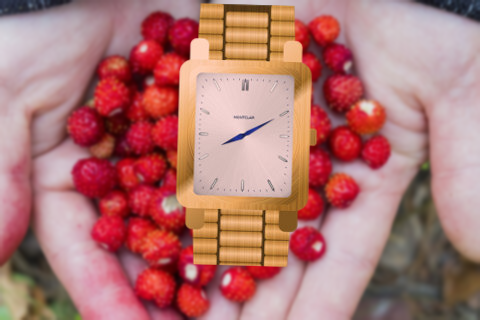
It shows {"hour": 8, "minute": 10}
